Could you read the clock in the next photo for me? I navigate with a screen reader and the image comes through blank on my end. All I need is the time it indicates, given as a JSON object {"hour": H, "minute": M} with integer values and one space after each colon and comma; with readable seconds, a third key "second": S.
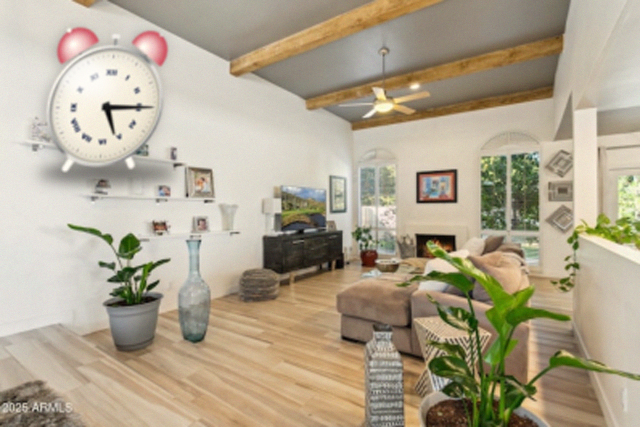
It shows {"hour": 5, "minute": 15}
